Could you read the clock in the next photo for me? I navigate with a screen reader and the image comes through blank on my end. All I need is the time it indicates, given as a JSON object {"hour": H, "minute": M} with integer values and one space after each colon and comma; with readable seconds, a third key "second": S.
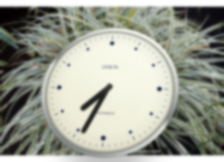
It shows {"hour": 7, "minute": 34}
